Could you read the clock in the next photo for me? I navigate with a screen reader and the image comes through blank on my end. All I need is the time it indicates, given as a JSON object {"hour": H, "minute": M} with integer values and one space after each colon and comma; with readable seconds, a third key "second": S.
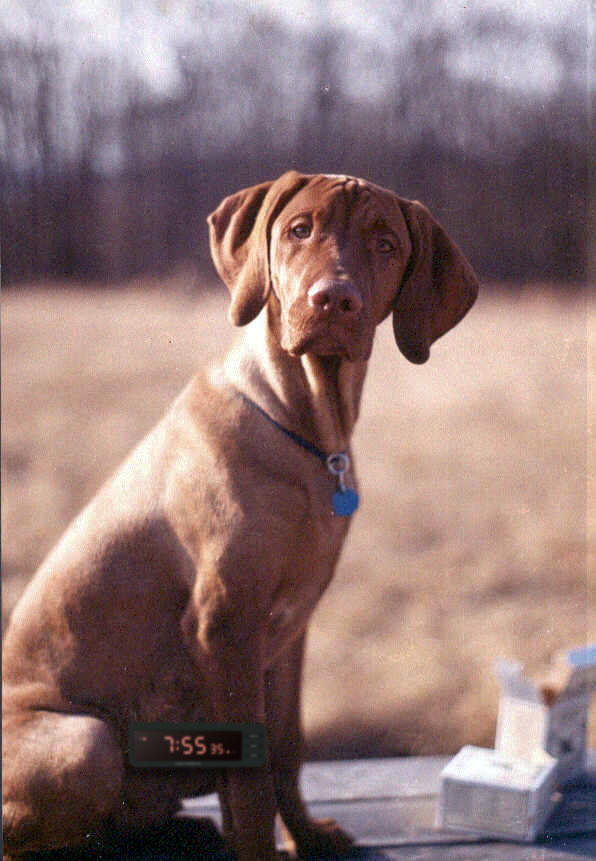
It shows {"hour": 7, "minute": 55}
